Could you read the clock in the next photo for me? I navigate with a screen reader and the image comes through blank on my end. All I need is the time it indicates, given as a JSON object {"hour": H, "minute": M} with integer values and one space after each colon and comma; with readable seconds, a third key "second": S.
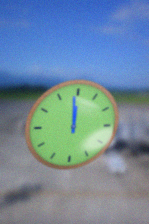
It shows {"hour": 11, "minute": 59}
